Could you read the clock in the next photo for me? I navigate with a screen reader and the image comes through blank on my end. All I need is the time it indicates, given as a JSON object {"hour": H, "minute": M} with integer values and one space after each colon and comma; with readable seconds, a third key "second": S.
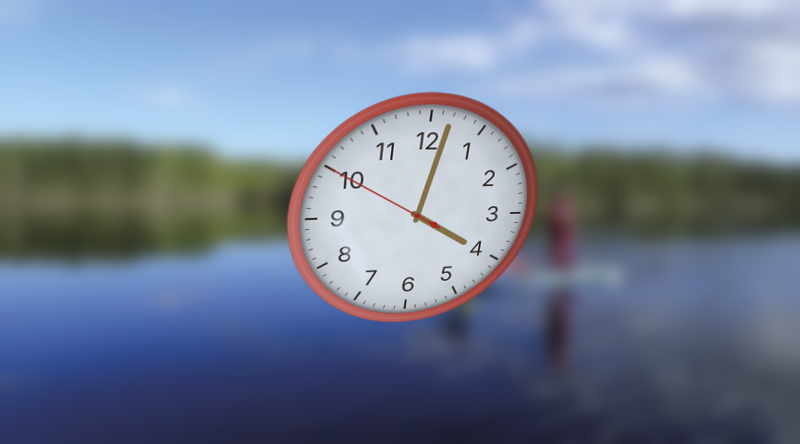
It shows {"hour": 4, "minute": 1, "second": 50}
